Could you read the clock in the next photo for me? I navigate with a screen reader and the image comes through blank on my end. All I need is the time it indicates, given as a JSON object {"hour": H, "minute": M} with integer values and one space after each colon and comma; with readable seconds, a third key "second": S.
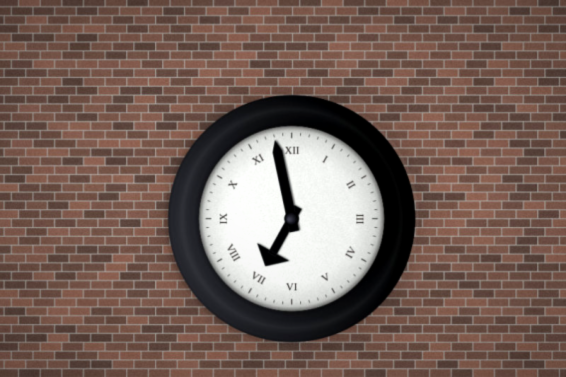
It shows {"hour": 6, "minute": 58}
